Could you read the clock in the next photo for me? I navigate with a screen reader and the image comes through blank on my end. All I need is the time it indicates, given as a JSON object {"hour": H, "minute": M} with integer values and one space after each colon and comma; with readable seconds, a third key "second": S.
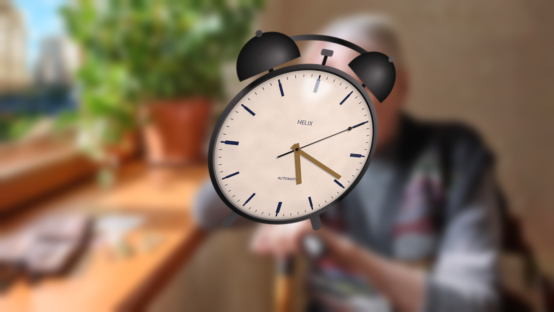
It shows {"hour": 5, "minute": 19, "second": 10}
